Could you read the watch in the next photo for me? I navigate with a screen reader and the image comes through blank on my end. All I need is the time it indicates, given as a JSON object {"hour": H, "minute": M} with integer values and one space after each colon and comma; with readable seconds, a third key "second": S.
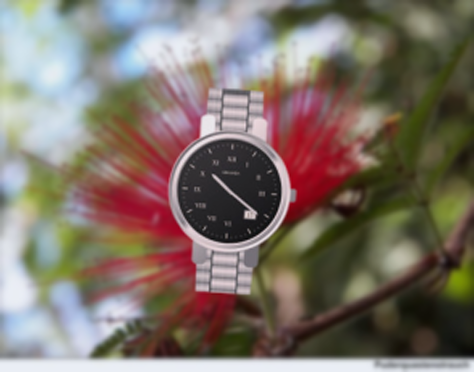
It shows {"hour": 10, "minute": 21}
